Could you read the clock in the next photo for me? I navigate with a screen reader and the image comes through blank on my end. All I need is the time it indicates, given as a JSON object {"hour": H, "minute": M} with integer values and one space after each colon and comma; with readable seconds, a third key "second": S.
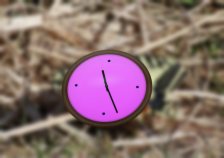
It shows {"hour": 11, "minute": 26}
